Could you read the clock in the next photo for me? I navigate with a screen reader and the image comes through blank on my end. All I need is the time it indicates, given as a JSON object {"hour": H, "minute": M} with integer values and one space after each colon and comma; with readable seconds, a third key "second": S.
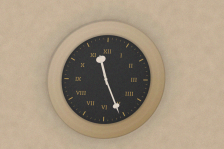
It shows {"hour": 11, "minute": 26}
